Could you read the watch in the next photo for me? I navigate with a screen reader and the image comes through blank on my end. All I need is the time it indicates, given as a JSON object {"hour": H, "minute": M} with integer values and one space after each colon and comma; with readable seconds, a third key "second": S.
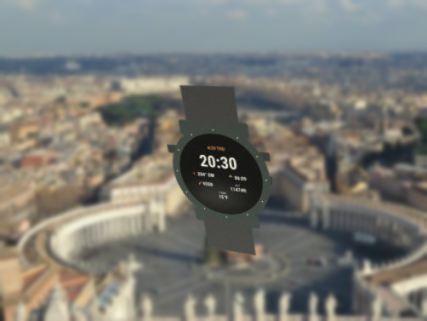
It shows {"hour": 20, "minute": 30}
